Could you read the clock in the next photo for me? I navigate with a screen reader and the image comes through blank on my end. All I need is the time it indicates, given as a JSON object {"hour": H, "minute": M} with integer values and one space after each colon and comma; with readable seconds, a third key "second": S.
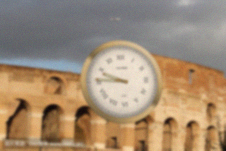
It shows {"hour": 9, "minute": 46}
